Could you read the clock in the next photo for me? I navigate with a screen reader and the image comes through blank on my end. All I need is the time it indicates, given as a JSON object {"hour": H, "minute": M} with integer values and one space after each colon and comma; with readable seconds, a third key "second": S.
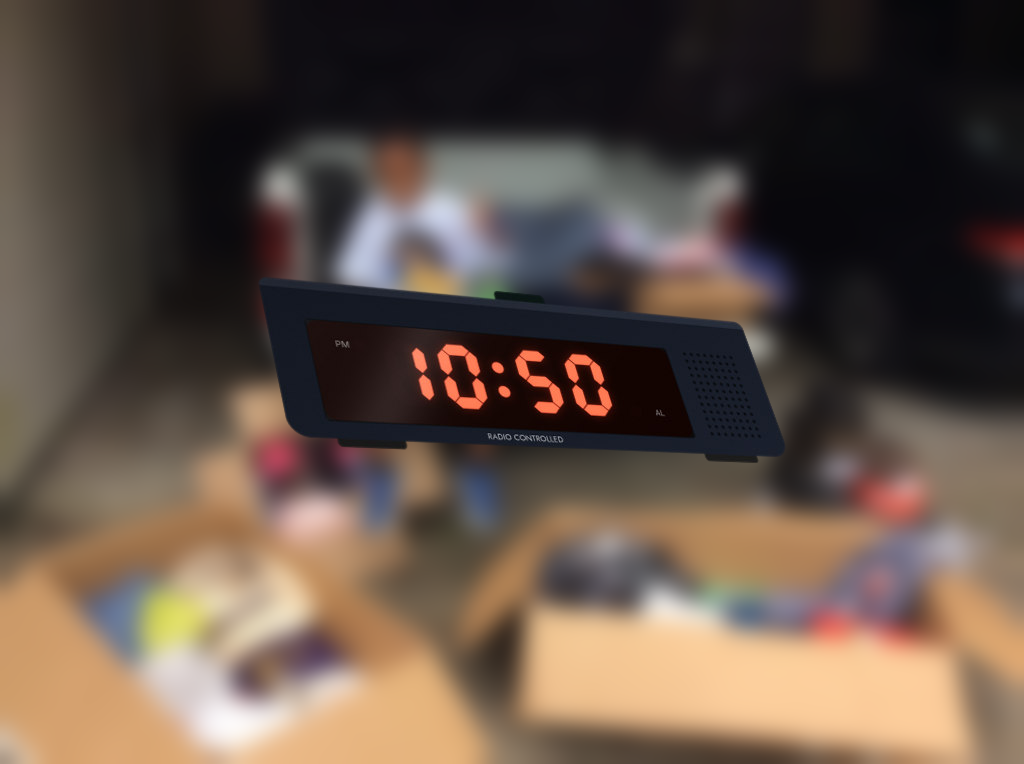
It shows {"hour": 10, "minute": 50}
